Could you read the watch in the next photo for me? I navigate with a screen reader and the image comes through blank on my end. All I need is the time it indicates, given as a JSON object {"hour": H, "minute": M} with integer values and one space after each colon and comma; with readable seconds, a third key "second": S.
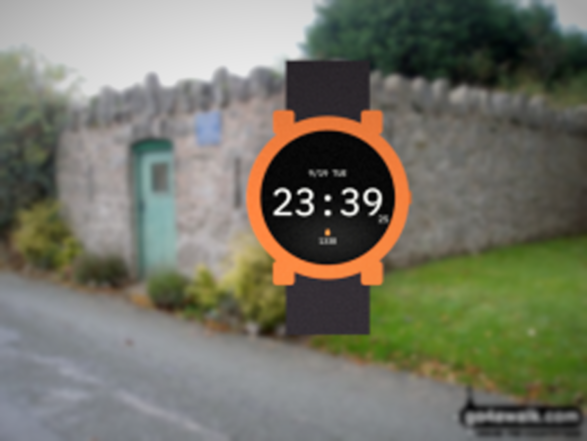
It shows {"hour": 23, "minute": 39}
